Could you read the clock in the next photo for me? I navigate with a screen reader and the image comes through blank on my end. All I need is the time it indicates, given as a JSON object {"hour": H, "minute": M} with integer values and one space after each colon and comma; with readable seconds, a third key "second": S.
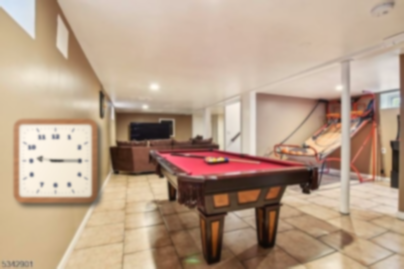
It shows {"hour": 9, "minute": 15}
